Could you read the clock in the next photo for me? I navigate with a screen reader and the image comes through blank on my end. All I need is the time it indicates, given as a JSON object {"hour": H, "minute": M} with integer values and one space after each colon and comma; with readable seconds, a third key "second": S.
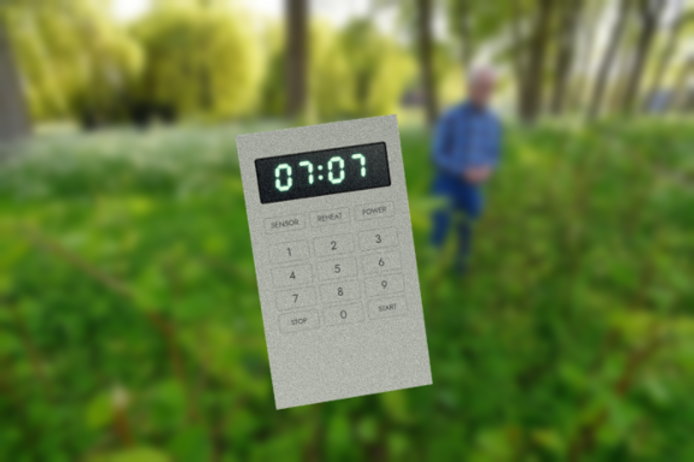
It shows {"hour": 7, "minute": 7}
